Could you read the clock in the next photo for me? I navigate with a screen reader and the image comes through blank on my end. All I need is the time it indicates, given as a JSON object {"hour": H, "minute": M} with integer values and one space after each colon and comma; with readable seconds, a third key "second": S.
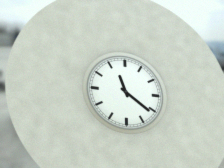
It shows {"hour": 11, "minute": 21}
